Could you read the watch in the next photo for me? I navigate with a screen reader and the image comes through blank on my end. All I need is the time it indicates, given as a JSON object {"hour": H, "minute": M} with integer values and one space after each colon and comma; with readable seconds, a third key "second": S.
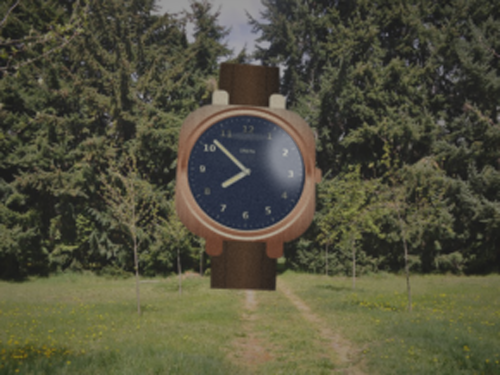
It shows {"hour": 7, "minute": 52}
